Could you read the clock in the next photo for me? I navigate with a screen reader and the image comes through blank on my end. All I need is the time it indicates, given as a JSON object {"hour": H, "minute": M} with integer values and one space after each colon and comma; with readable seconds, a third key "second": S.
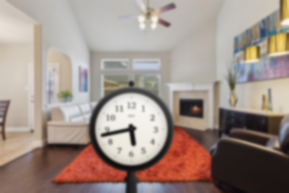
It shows {"hour": 5, "minute": 43}
